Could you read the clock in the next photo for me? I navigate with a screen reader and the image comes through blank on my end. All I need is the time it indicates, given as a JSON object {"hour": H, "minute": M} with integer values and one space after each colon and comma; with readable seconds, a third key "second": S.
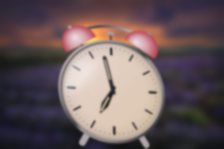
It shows {"hour": 6, "minute": 58}
